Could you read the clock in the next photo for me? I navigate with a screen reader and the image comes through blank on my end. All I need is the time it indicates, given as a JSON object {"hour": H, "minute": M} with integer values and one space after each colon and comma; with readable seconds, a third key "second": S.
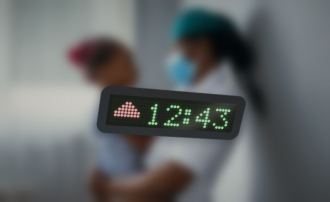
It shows {"hour": 12, "minute": 43}
